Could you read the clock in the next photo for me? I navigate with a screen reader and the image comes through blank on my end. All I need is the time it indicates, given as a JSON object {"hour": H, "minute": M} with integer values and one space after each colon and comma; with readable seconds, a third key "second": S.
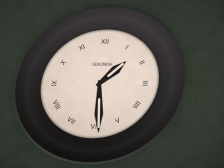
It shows {"hour": 1, "minute": 29}
